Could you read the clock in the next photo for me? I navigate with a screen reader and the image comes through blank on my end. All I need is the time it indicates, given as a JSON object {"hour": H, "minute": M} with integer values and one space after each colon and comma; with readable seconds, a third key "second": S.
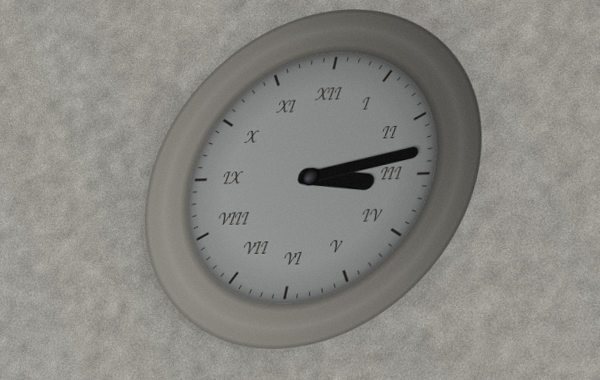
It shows {"hour": 3, "minute": 13}
